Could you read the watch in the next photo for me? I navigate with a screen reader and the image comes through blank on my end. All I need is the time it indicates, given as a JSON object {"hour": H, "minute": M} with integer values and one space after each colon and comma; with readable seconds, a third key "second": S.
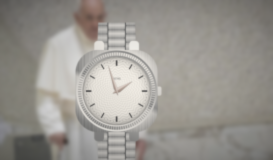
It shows {"hour": 1, "minute": 57}
